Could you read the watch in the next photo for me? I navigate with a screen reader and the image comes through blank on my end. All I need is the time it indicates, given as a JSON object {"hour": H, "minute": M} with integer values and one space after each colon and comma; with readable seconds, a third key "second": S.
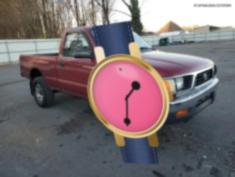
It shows {"hour": 1, "minute": 32}
